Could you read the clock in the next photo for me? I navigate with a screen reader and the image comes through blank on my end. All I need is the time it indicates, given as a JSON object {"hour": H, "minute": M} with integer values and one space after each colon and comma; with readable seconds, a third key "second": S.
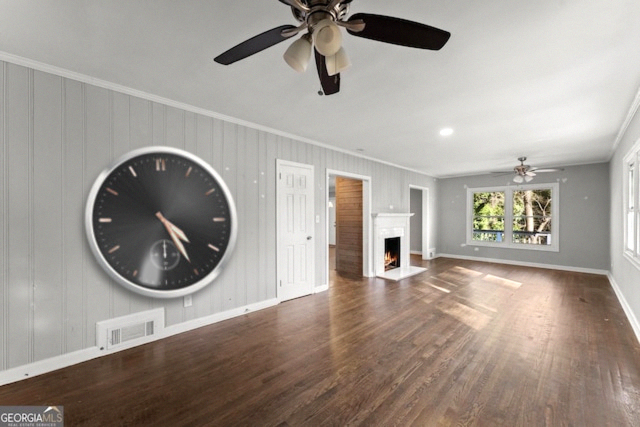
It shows {"hour": 4, "minute": 25}
